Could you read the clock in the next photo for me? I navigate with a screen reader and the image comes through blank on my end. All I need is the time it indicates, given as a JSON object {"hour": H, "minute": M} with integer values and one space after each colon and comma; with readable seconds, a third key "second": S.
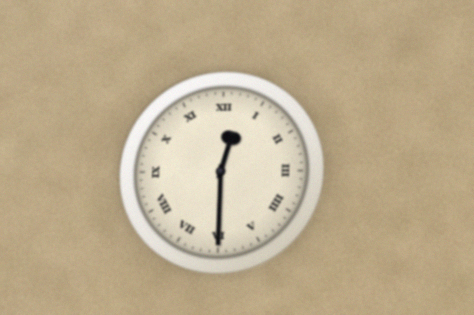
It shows {"hour": 12, "minute": 30}
